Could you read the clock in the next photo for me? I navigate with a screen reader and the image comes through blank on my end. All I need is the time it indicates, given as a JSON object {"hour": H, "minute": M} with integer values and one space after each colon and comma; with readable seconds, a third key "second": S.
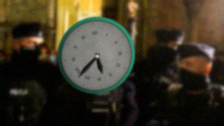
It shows {"hour": 5, "minute": 38}
